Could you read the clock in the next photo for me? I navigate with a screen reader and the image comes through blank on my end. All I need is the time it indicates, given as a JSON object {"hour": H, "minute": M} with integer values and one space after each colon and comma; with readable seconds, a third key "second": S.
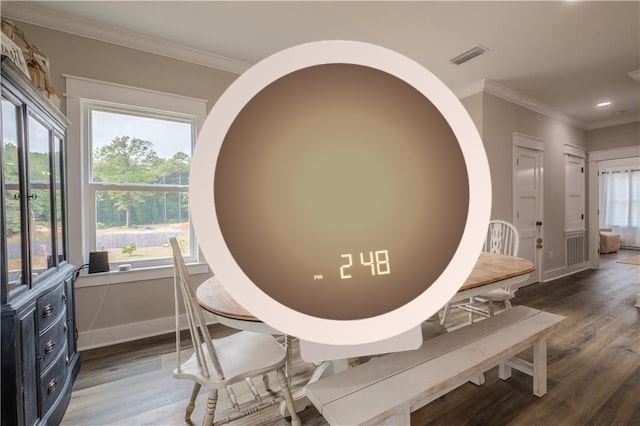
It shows {"hour": 2, "minute": 48}
